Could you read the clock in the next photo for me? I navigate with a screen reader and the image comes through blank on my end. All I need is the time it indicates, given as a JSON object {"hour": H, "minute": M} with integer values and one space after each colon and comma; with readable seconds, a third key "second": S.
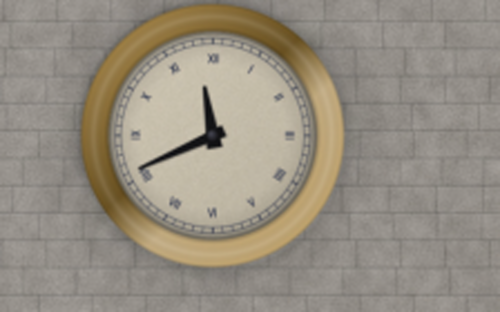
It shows {"hour": 11, "minute": 41}
